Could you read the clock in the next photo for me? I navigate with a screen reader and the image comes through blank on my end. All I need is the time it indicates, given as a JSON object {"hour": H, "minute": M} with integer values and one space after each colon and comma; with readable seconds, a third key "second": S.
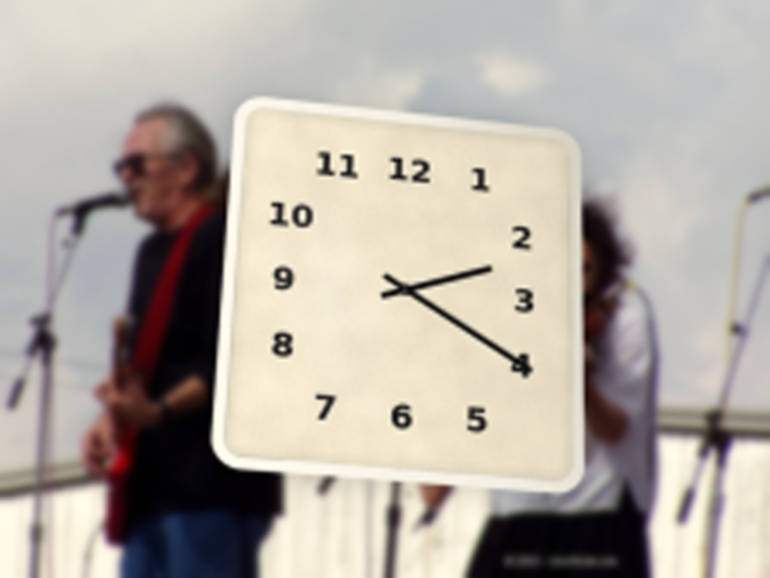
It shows {"hour": 2, "minute": 20}
